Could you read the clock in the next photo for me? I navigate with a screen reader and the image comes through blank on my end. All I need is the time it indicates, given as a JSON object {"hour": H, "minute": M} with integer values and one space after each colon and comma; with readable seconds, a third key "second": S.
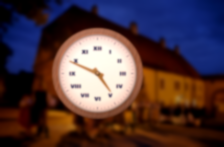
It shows {"hour": 4, "minute": 49}
